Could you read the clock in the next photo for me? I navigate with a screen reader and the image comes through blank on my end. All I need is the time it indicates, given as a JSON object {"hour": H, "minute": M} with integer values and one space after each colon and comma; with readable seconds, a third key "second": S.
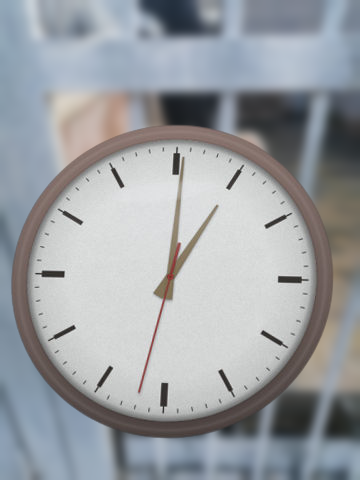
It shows {"hour": 1, "minute": 0, "second": 32}
